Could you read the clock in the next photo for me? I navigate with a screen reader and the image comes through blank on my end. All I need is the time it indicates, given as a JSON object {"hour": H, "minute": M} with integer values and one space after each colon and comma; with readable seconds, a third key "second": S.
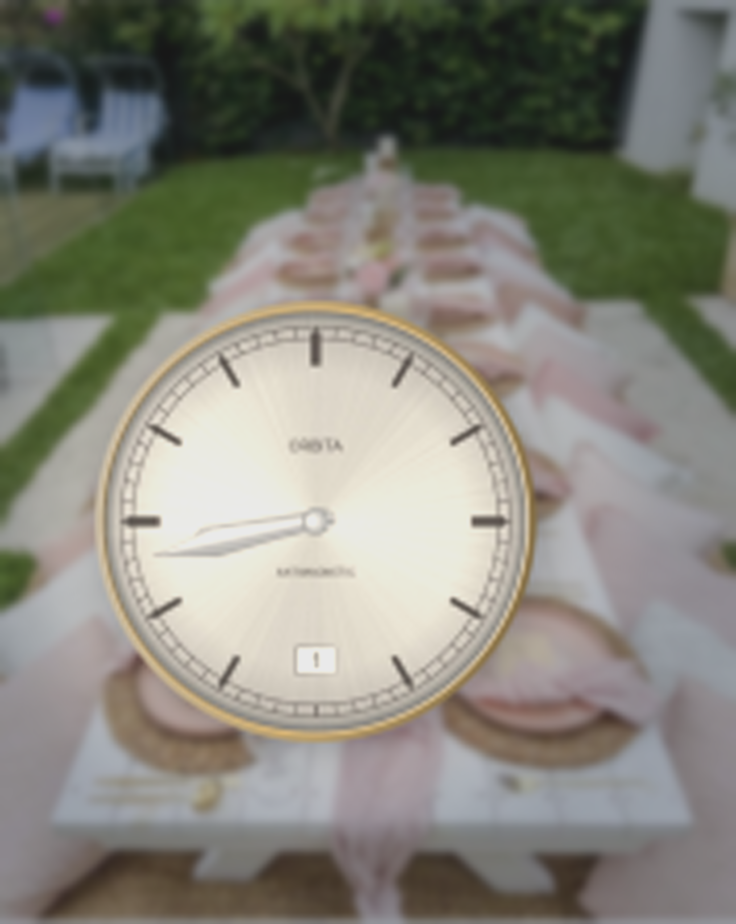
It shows {"hour": 8, "minute": 43}
